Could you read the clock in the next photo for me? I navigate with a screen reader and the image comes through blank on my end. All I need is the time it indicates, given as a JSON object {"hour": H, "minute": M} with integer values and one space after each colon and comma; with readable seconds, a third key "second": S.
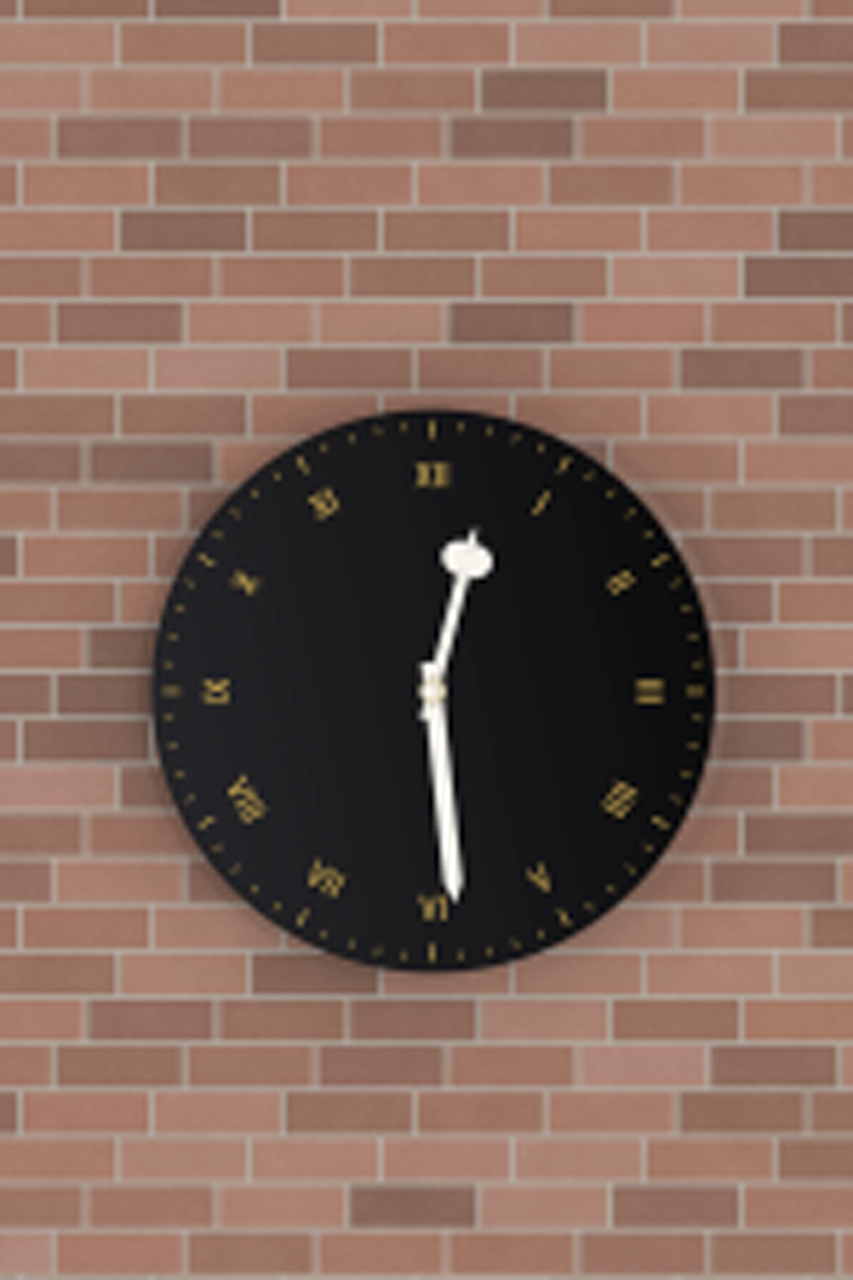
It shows {"hour": 12, "minute": 29}
